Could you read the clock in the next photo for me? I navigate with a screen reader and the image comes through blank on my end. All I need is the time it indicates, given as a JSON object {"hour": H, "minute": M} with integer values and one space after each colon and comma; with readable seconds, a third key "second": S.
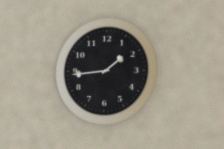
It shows {"hour": 1, "minute": 44}
